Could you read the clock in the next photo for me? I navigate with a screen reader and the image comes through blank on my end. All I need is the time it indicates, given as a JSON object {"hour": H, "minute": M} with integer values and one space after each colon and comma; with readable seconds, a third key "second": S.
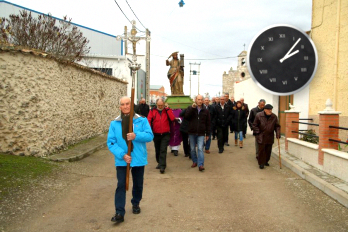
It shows {"hour": 2, "minute": 7}
